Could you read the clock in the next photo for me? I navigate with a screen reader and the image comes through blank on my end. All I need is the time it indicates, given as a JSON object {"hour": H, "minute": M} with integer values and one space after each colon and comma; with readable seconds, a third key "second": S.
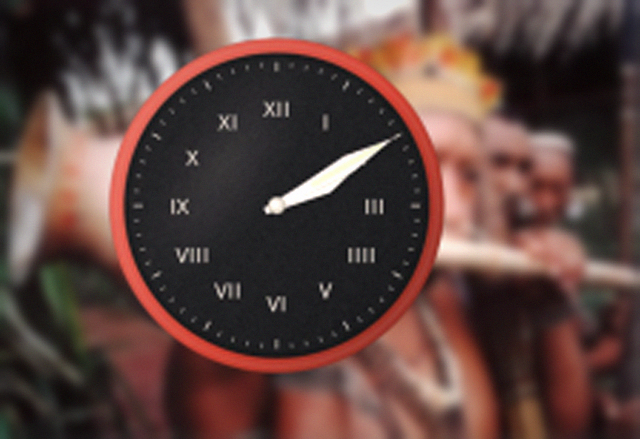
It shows {"hour": 2, "minute": 10}
